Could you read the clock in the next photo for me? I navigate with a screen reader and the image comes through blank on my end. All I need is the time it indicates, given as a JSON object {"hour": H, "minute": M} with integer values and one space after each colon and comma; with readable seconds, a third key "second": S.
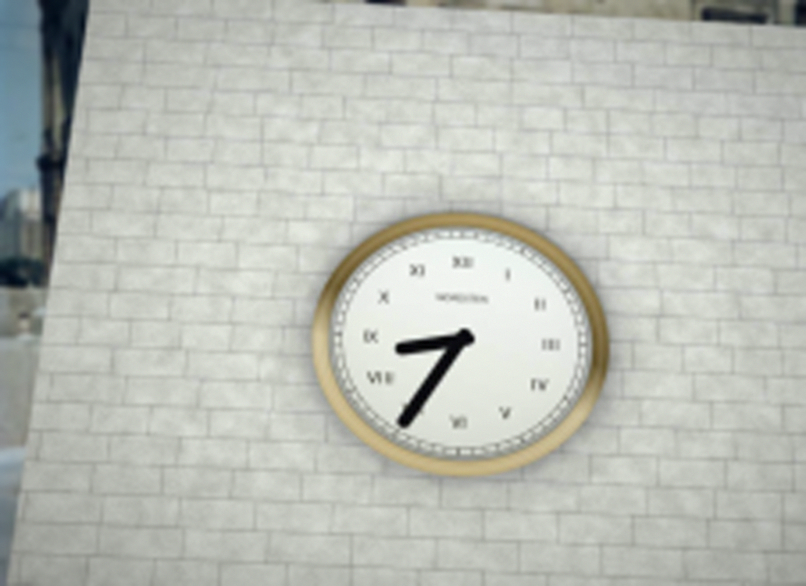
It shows {"hour": 8, "minute": 35}
